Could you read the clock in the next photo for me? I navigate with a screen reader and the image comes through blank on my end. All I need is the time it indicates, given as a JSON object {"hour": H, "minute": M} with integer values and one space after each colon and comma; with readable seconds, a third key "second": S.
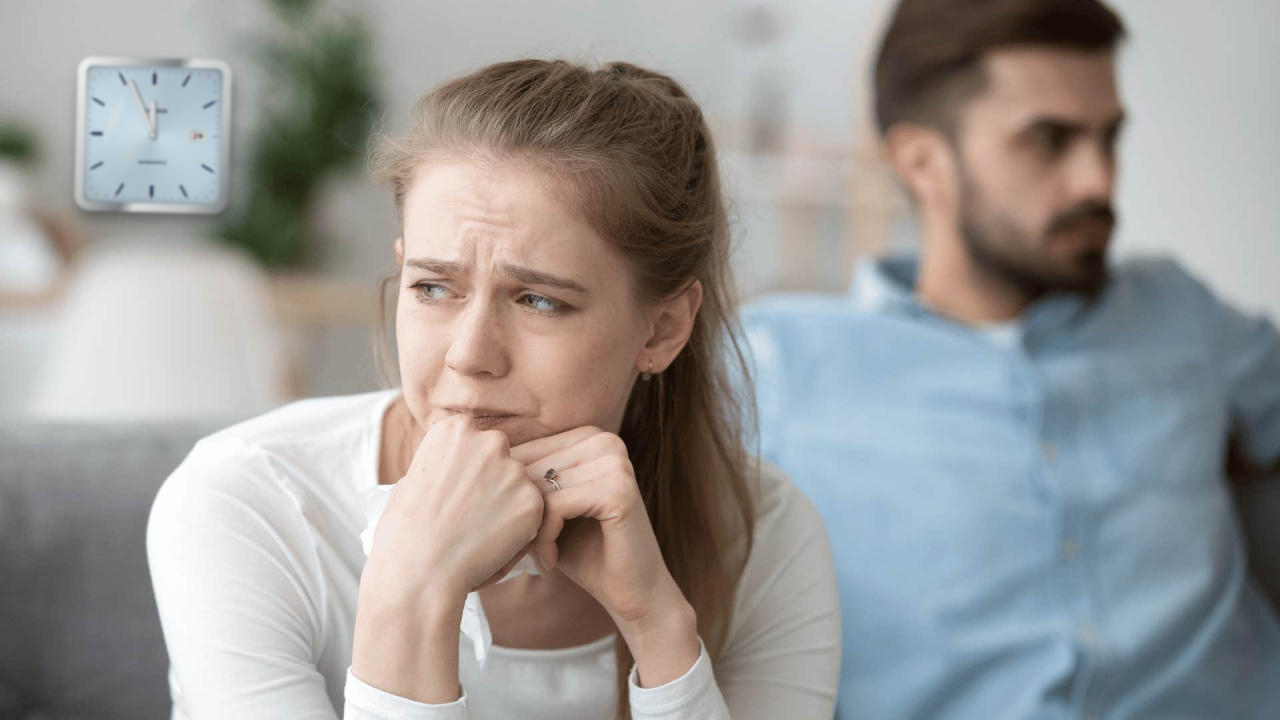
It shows {"hour": 11, "minute": 56}
